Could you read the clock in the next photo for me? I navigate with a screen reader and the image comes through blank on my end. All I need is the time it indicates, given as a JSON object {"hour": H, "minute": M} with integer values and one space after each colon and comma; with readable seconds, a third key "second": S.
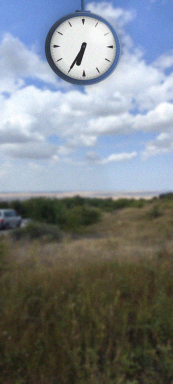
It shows {"hour": 6, "minute": 35}
